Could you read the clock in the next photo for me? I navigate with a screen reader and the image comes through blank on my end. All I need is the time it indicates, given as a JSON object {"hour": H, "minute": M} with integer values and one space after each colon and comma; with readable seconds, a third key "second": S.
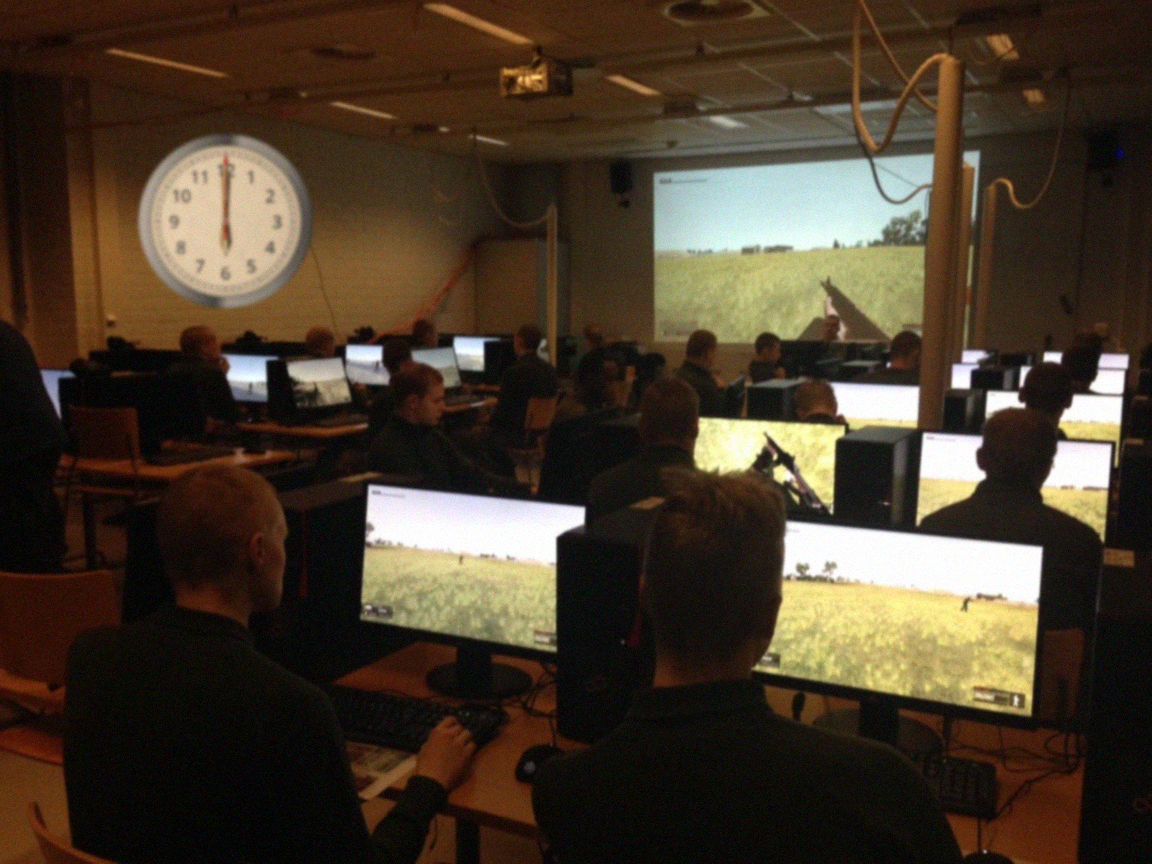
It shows {"hour": 6, "minute": 0, "second": 0}
